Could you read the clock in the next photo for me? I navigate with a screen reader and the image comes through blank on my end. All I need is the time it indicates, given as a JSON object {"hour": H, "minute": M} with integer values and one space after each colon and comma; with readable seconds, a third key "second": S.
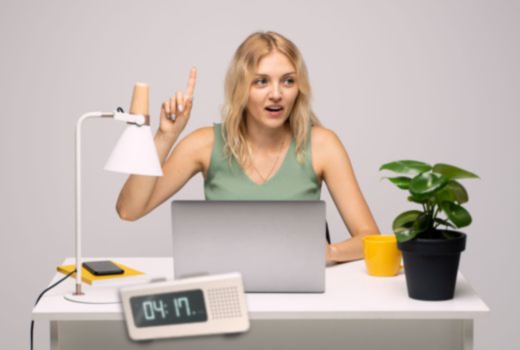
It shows {"hour": 4, "minute": 17}
